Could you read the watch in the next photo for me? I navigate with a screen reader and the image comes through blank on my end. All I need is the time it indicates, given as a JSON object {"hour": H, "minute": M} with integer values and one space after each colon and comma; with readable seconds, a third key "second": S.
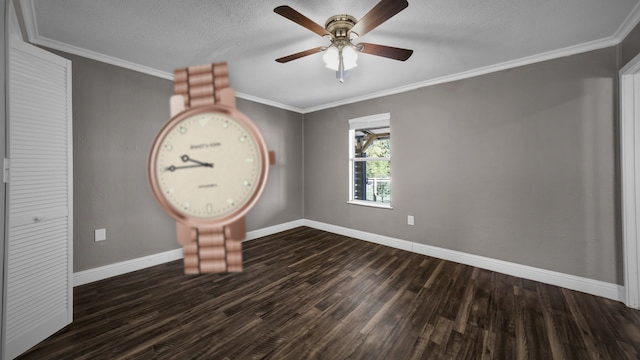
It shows {"hour": 9, "minute": 45}
